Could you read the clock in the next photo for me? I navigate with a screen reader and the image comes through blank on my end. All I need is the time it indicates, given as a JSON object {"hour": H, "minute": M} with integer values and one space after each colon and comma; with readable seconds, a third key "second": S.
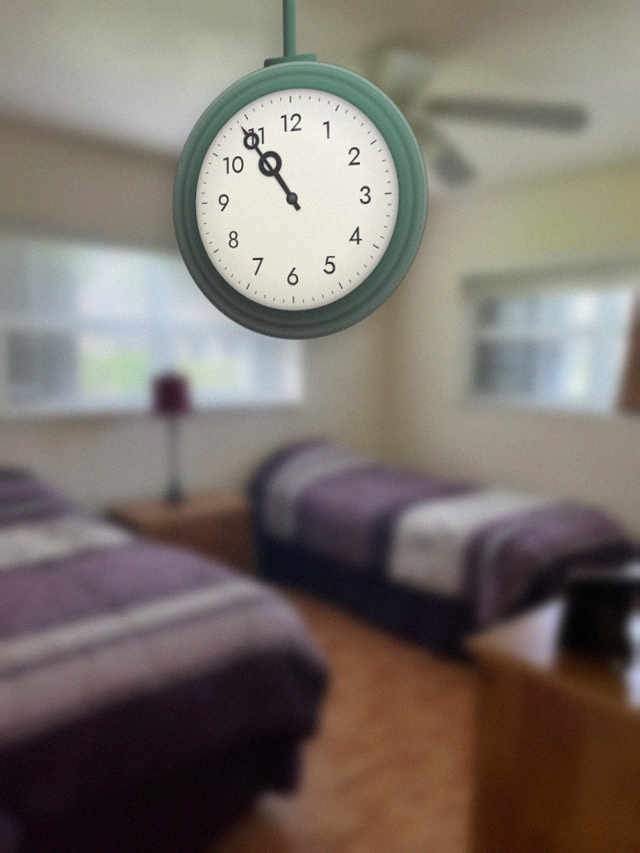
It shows {"hour": 10, "minute": 54}
